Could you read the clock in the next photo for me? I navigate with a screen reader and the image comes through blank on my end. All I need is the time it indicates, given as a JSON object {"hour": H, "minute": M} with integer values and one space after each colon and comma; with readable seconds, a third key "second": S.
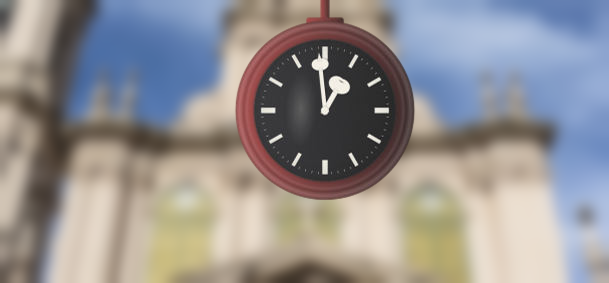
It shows {"hour": 12, "minute": 59}
